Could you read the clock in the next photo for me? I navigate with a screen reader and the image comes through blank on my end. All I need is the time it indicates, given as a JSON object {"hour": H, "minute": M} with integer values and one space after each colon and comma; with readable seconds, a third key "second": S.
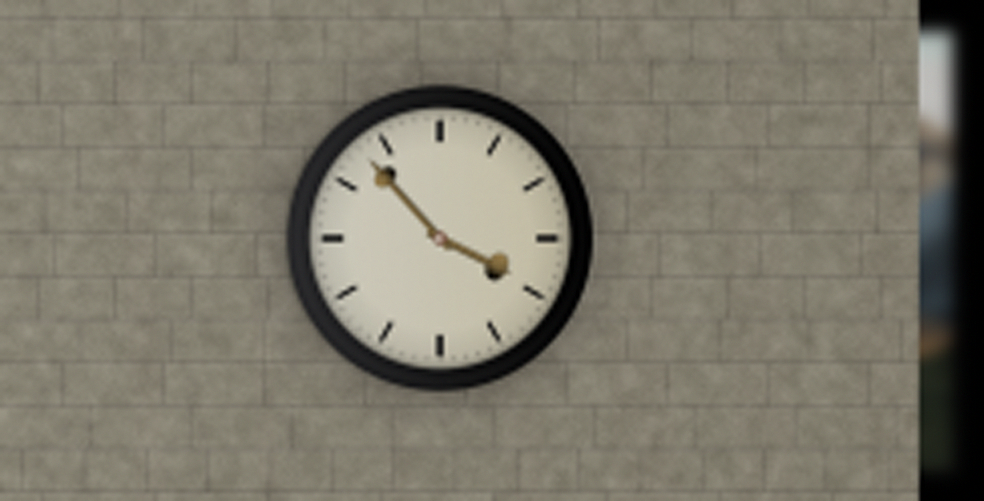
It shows {"hour": 3, "minute": 53}
